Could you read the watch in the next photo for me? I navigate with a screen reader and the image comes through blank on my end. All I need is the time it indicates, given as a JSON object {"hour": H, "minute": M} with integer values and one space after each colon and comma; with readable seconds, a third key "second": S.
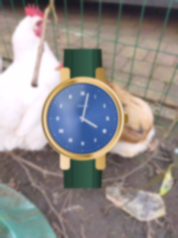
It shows {"hour": 4, "minute": 2}
